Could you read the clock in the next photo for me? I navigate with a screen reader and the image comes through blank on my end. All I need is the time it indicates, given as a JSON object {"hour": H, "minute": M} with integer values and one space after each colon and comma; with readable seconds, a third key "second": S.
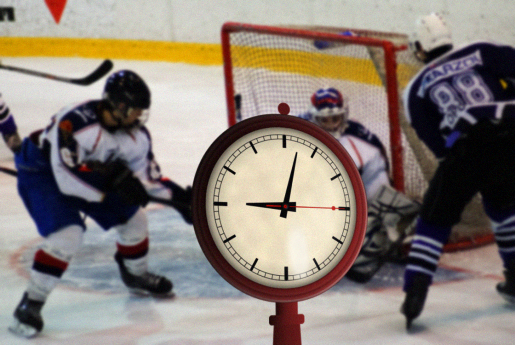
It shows {"hour": 9, "minute": 2, "second": 15}
